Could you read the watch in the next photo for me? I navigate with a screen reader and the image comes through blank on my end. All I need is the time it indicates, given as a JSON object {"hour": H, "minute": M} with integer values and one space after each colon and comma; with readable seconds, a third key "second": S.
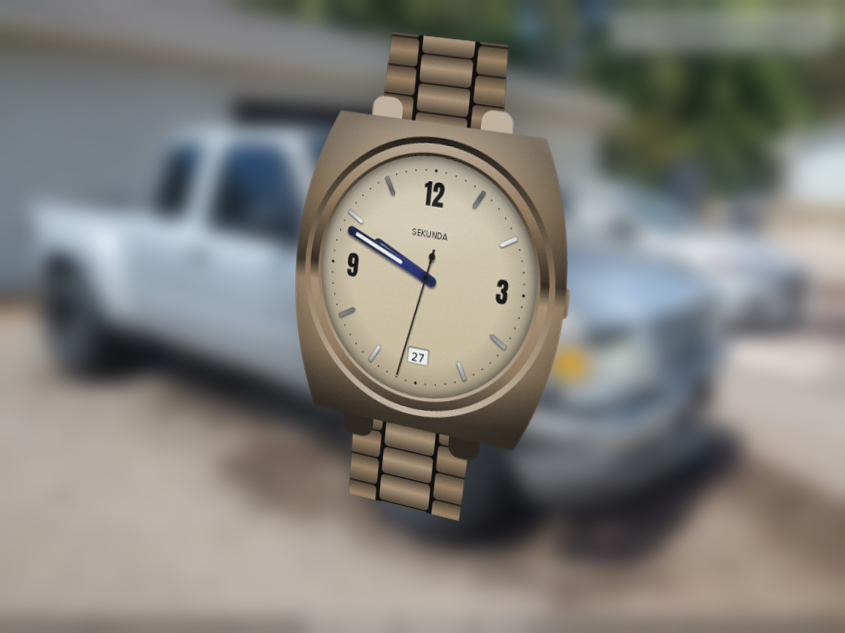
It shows {"hour": 9, "minute": 48, "second": 32}
